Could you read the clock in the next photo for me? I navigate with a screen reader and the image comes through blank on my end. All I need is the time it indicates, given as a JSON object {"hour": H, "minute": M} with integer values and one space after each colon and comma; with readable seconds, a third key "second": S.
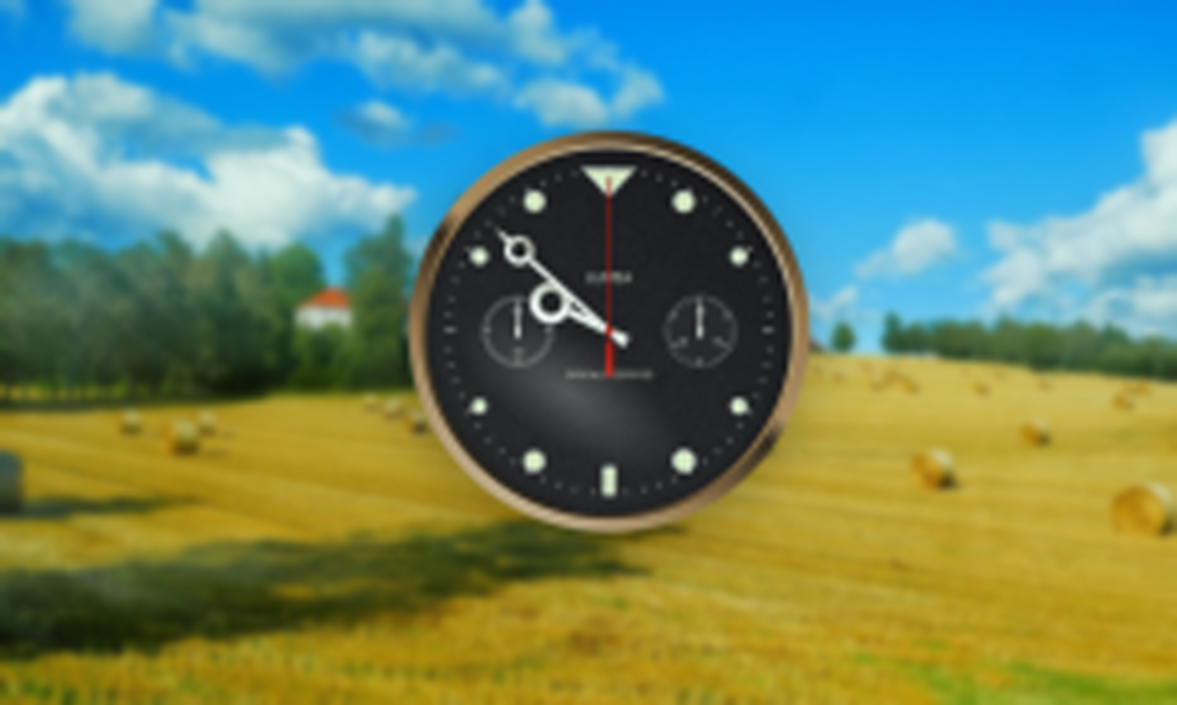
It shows {"hour": 9, "minute": 52}
